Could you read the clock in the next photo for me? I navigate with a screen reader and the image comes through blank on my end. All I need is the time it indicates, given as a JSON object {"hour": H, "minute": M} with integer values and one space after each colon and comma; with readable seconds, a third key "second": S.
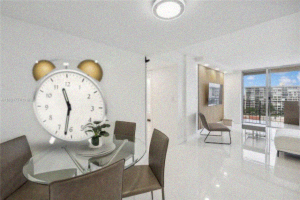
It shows {"hour": 11, "minute": 32}
